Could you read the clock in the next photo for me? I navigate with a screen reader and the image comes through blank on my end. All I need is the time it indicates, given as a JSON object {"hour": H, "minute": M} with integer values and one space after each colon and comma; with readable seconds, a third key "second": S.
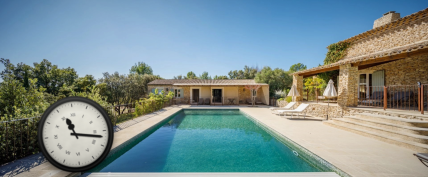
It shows {"hour": 11, "minute": 17}
